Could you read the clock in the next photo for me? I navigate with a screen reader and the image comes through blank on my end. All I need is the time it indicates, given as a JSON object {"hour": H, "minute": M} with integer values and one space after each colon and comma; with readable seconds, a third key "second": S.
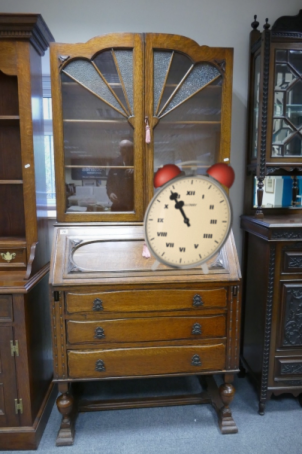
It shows {"hour": 10, "minute": 54}
